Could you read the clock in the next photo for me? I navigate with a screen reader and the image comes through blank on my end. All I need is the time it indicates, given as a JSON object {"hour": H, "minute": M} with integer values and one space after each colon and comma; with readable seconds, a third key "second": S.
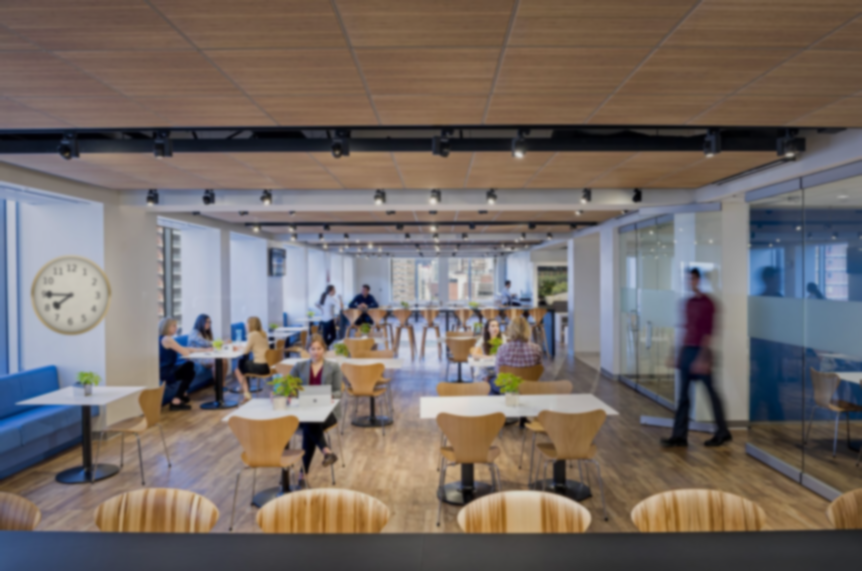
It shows {"hour": 7, "minute": 45}
